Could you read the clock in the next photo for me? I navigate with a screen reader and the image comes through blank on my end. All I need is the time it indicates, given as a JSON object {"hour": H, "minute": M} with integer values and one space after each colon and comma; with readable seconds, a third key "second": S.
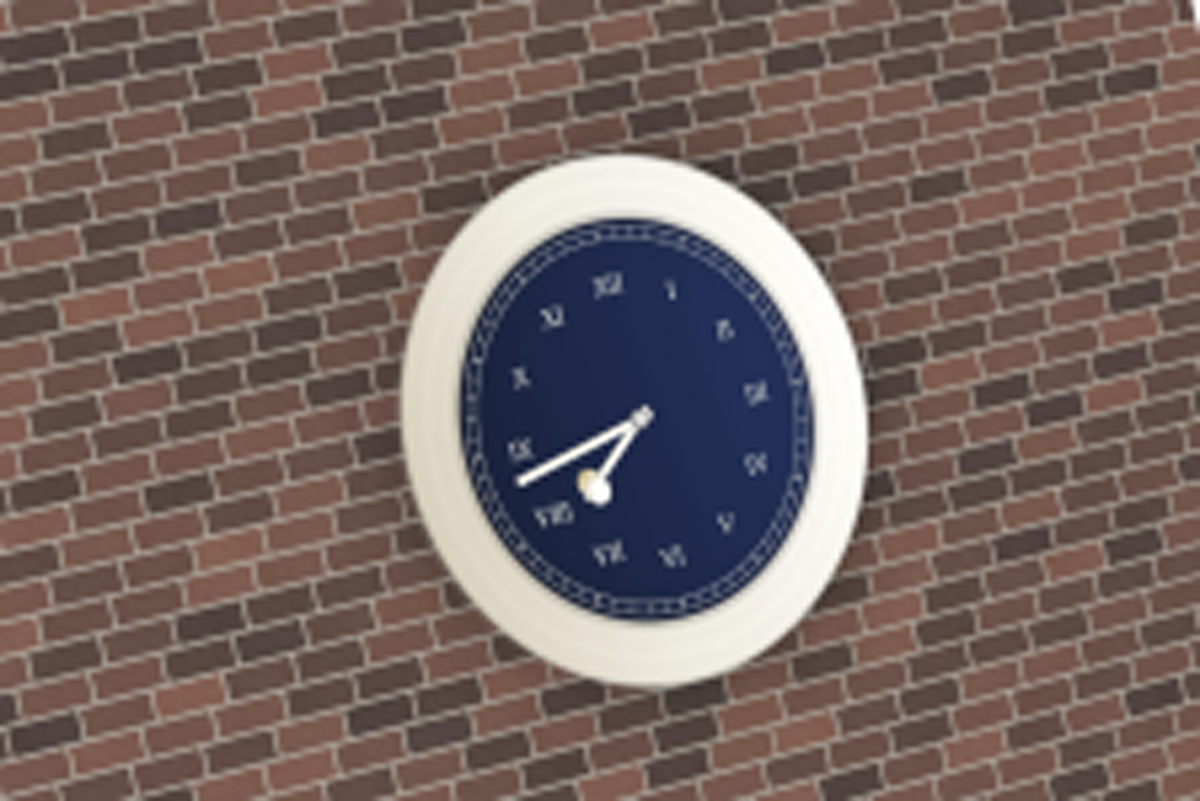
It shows {"hour": 7, "minute": 43}
